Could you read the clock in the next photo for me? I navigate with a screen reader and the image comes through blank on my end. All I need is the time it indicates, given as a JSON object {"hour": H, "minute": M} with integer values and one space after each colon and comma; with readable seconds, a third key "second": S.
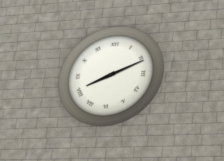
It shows {"hour": 8, "minute": 11}
